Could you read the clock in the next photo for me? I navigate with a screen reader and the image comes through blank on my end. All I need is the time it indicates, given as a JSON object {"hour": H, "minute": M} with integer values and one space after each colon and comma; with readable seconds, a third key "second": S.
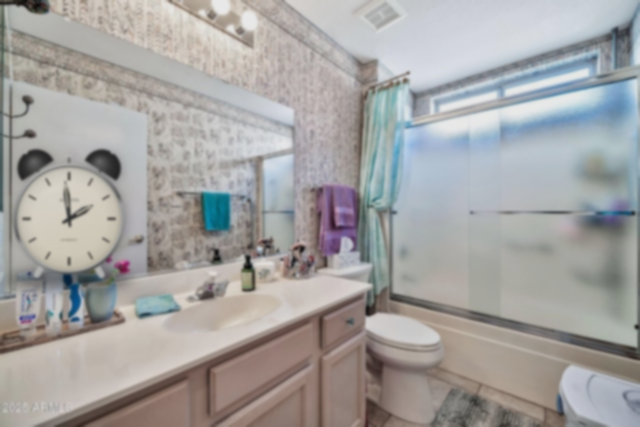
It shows {"hour": 1, "minute": 59}
